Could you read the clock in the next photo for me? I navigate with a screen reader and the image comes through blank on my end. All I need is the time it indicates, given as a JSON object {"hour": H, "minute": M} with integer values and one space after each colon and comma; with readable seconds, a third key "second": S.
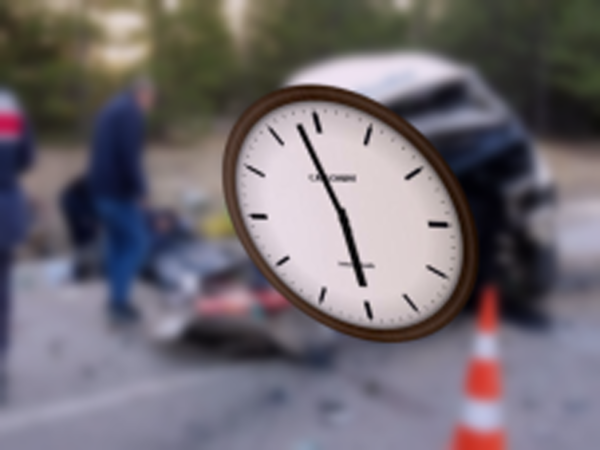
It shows {"hour": 5, "minute": 58}
